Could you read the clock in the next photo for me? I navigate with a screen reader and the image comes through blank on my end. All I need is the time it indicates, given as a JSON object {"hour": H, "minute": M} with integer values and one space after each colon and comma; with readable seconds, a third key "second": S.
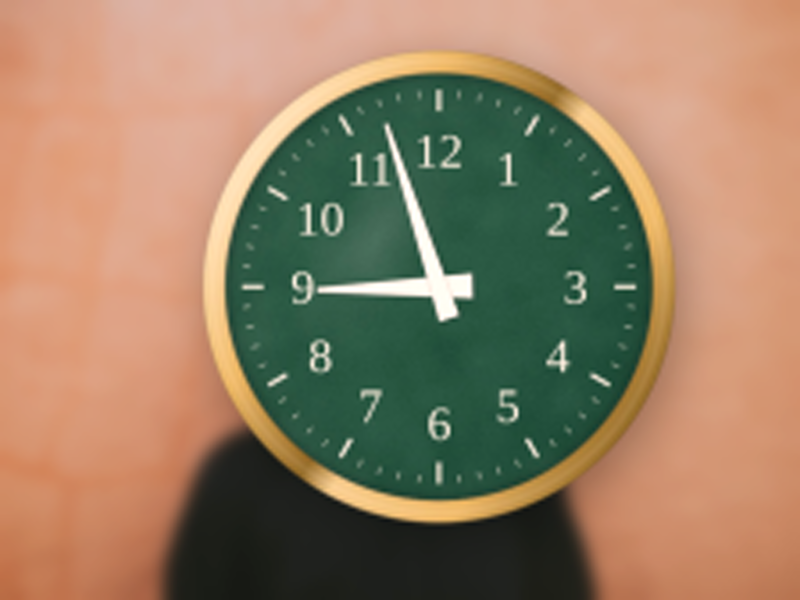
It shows {"hour": 8, "minute": 57}
